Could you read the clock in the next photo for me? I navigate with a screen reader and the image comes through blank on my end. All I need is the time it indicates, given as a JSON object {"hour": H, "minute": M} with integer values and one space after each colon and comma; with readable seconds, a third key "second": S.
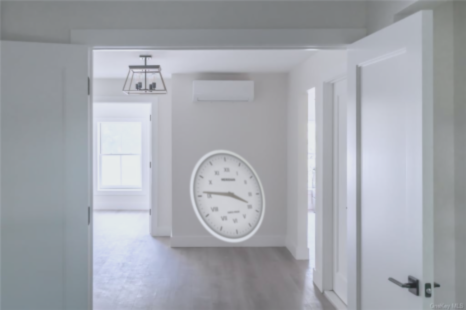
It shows {"hour": 3, "minute": 46}
